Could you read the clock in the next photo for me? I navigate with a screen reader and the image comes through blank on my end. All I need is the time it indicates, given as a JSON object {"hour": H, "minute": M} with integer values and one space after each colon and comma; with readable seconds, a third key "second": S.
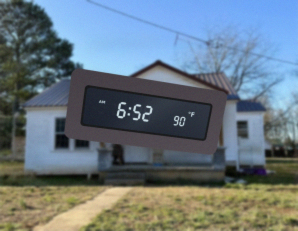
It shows {"hour": 6, "minute": 52}
